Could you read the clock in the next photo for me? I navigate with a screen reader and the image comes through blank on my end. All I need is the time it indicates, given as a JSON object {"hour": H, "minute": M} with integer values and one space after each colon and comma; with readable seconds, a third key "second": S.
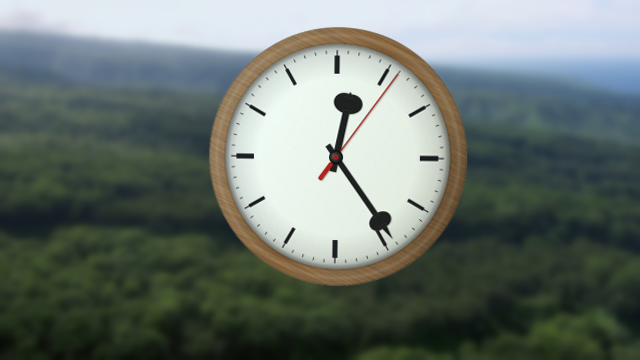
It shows {"hour": 12, "minute": 24, "second": 6}
